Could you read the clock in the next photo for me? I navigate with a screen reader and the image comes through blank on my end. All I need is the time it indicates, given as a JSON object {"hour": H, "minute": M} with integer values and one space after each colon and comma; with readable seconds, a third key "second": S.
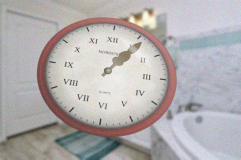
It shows {"hour": 1, "minute": 6}
